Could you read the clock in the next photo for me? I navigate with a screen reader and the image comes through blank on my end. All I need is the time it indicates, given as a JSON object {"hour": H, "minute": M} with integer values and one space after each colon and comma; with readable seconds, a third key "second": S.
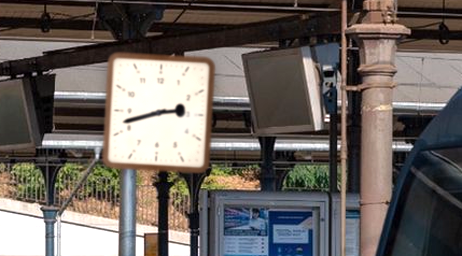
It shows {"hour": 2, "minute": 42}
